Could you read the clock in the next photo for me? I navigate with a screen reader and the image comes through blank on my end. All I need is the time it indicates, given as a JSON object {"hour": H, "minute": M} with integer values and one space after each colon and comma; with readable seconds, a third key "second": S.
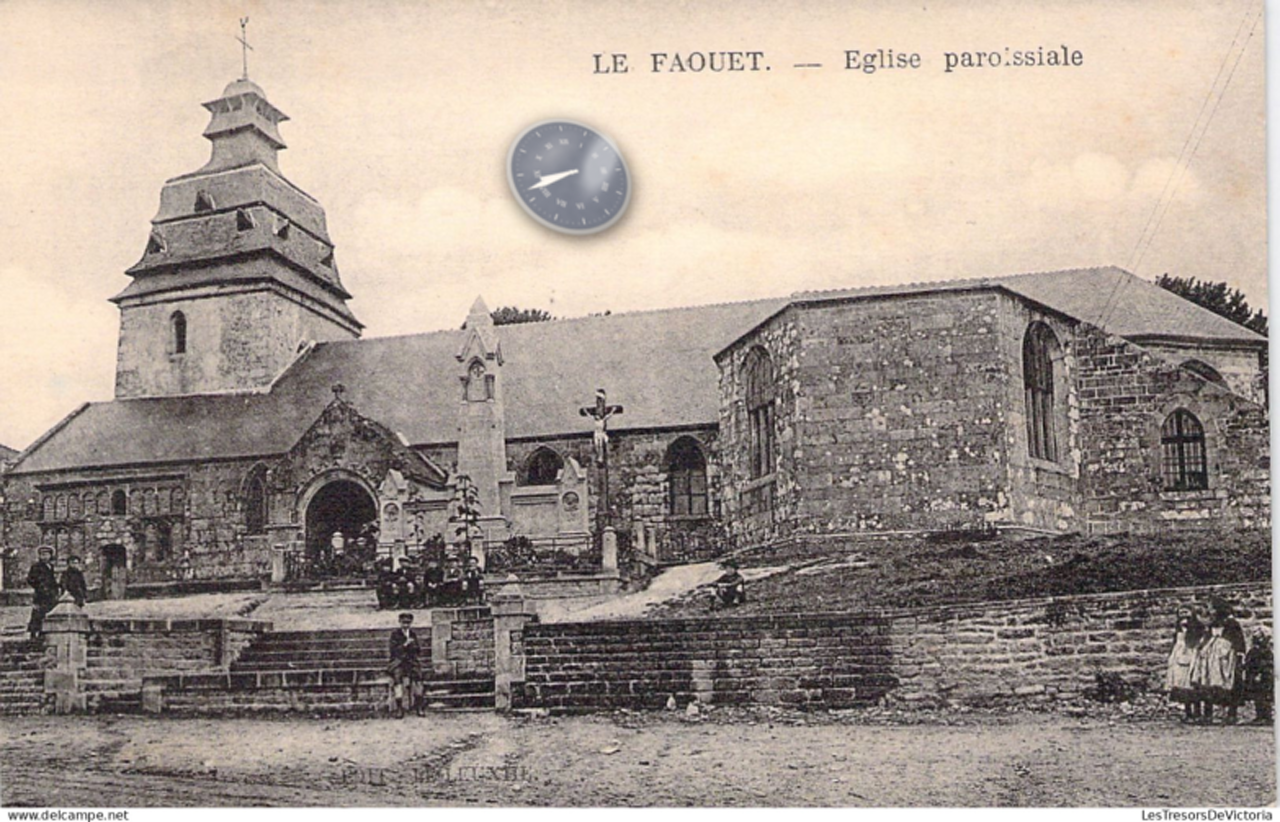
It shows {"hour": 8, "minute": 42}
